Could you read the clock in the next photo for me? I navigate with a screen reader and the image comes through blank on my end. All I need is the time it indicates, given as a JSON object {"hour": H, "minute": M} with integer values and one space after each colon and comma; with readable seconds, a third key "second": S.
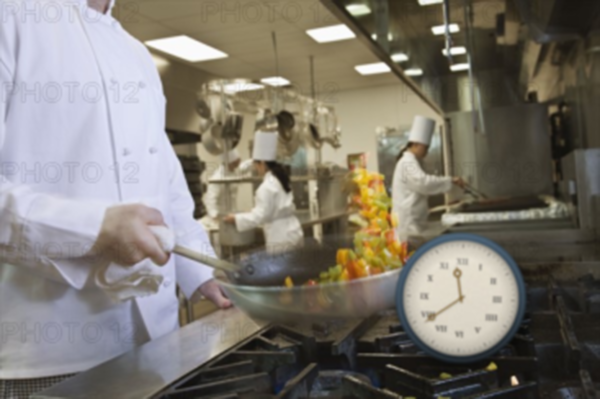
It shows {"hour": 11, "minute": 39}
